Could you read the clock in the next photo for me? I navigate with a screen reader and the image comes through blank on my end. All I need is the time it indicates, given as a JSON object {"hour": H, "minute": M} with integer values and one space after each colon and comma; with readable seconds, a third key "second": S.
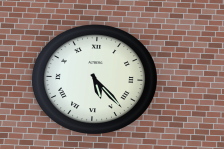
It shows {"hour": 5, "minute": 23}
